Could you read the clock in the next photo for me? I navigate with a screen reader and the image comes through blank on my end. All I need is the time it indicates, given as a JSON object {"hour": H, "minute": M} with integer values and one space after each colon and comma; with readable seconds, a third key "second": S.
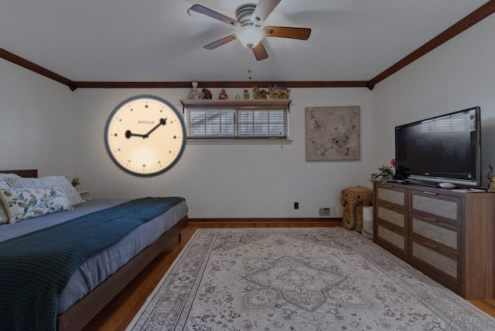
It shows {"hour": 9, "minute": 8}
